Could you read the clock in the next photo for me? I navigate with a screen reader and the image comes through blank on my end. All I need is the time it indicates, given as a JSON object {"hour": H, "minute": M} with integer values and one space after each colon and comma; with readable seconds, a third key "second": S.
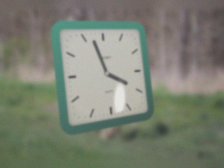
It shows {"hour": 3, "minute": 57}
